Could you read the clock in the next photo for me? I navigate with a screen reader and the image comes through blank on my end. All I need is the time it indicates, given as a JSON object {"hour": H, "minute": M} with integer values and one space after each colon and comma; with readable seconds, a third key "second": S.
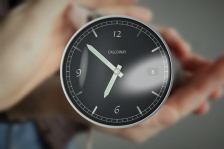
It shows {"hour": 6, "minute": 52}
